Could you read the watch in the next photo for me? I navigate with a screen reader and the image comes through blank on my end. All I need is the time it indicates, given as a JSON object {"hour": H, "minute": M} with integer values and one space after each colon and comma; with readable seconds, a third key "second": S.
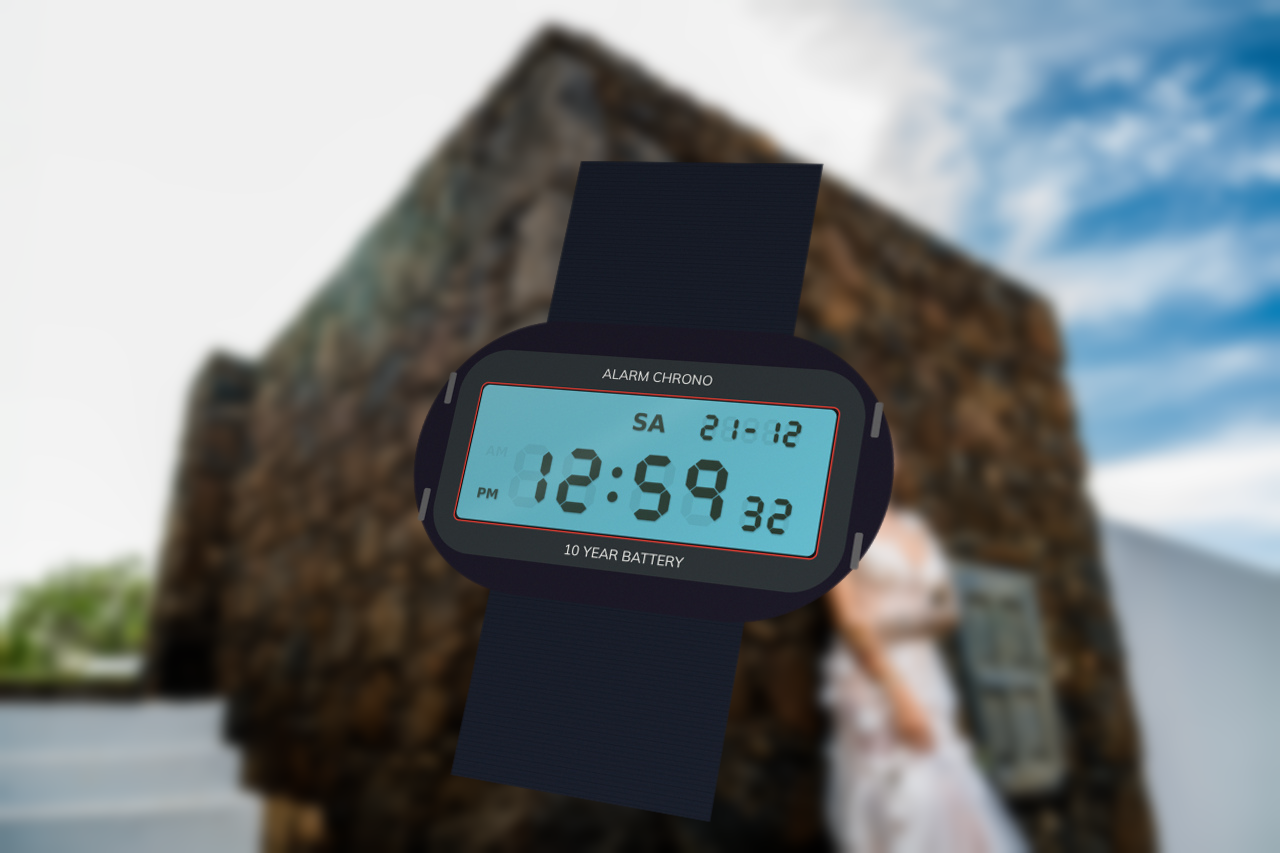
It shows {"hour": 12, "minute": 59, "second": 32}
